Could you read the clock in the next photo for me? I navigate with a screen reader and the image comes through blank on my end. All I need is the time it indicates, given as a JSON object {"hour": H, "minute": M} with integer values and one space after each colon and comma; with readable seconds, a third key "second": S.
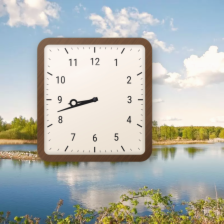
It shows {"hour": 8, "minute": 42}
